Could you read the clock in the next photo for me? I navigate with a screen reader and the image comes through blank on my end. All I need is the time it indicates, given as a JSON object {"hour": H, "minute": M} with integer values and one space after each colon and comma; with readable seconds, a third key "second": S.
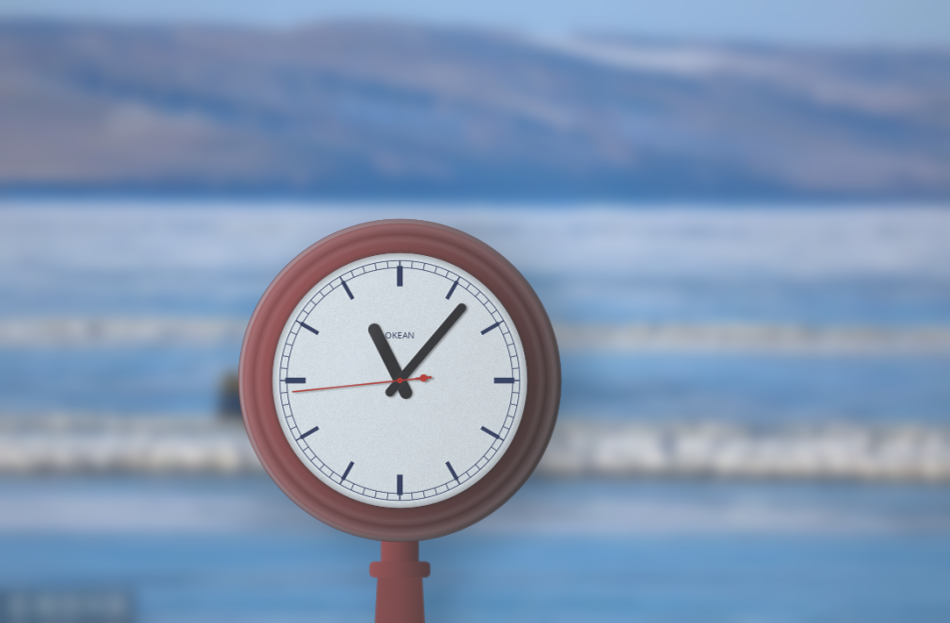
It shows {"hour": 11, "minute": 6, "second": 44}
